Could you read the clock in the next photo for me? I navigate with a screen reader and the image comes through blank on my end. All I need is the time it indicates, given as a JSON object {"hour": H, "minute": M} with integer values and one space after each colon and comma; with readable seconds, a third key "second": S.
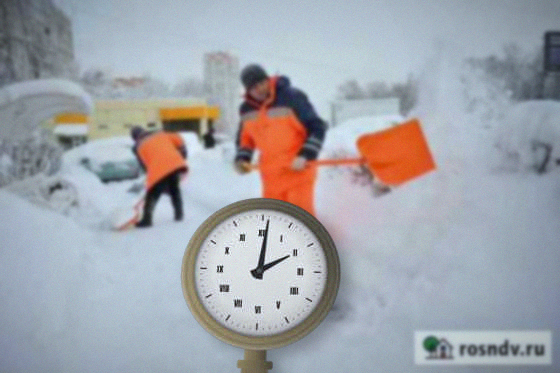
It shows {"hour": 2, "minute": 1}
